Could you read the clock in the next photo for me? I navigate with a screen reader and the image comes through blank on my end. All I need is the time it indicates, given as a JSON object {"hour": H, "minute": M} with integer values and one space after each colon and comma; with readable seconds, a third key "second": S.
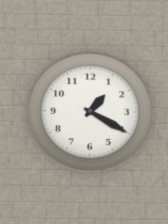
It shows {"hour": 1, "minute": 20}
